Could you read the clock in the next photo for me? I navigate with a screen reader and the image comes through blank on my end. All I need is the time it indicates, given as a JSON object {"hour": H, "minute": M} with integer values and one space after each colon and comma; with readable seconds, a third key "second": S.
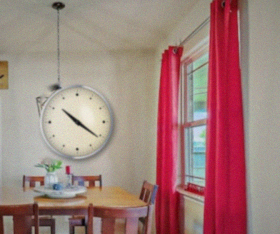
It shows {"hour": 10, "minute": 21}
